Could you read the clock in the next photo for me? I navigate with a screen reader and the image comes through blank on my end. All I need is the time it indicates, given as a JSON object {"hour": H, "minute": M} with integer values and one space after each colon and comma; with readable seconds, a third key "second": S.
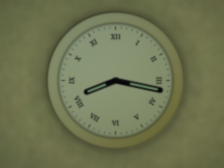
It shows {"hour": 8, "minute": 17}
